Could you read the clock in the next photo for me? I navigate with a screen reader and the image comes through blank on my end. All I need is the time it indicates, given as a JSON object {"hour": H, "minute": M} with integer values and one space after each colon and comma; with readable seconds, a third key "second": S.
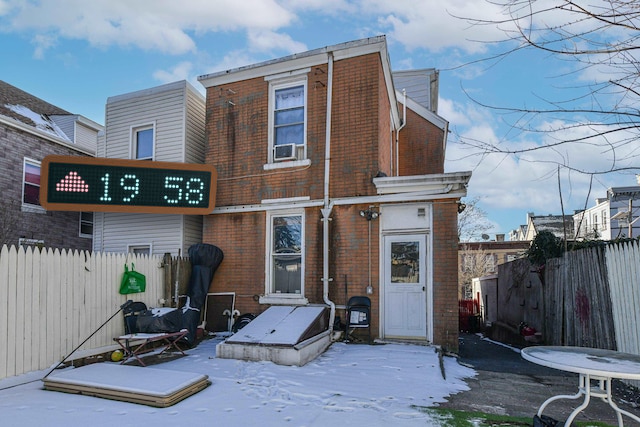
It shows {"hour": 19, "minute": 58}
